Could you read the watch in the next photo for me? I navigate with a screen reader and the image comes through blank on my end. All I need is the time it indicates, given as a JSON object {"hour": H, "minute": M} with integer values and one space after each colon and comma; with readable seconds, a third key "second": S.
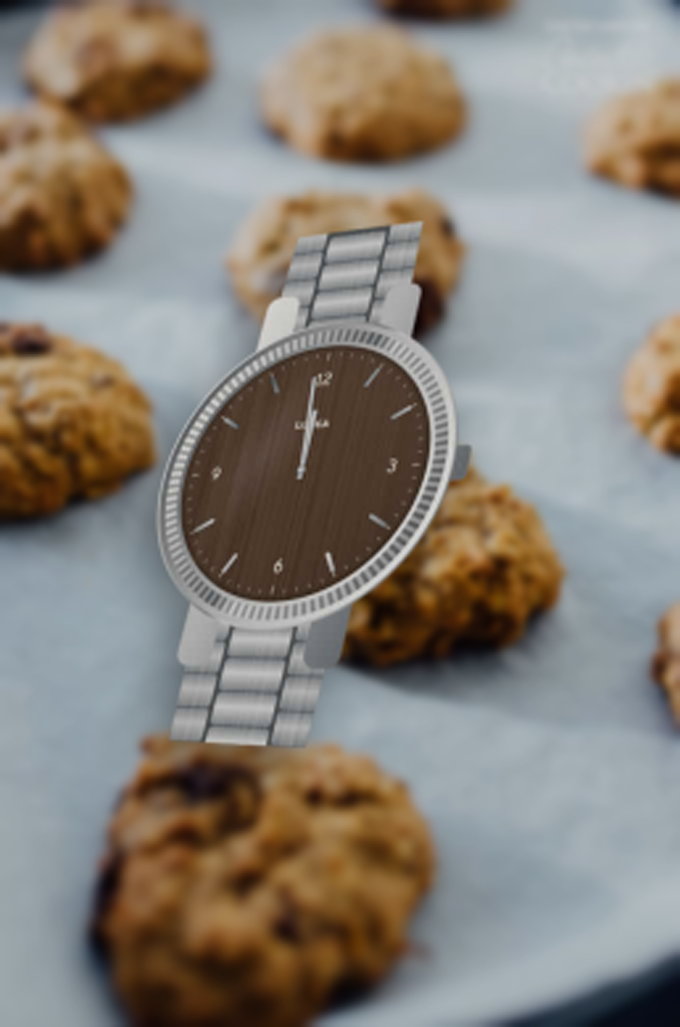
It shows {"hour": 11, "minute": 59}
